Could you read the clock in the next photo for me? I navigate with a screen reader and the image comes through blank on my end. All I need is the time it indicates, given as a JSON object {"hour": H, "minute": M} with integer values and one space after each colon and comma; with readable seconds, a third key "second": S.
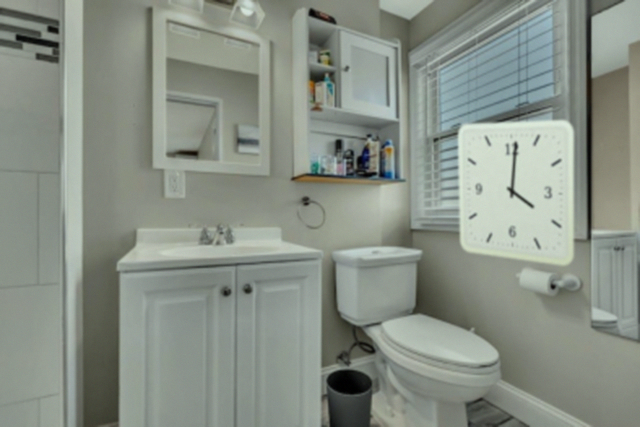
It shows {"hour": 4, "minute": 1}
